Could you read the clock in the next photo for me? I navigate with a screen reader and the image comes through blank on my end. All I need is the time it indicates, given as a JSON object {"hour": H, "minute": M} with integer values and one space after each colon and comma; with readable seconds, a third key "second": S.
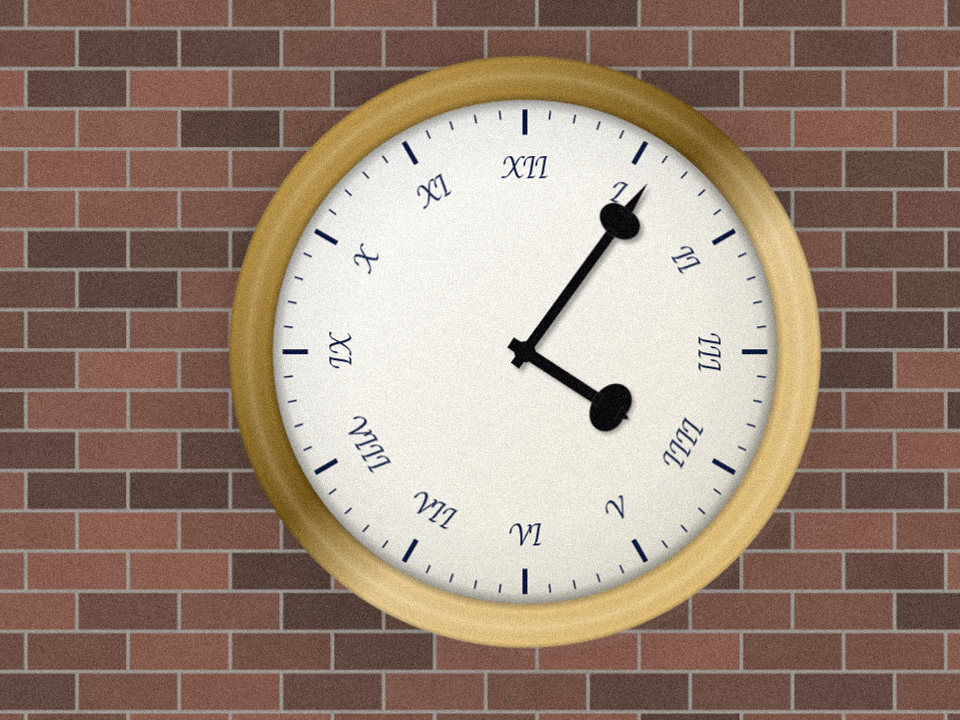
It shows {"hour": 4, "minute": 6}
